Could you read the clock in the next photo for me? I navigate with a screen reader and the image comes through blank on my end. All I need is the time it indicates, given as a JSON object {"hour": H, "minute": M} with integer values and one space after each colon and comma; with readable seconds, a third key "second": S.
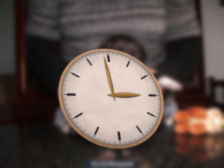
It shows {"hour": 2, "minute": 59}
